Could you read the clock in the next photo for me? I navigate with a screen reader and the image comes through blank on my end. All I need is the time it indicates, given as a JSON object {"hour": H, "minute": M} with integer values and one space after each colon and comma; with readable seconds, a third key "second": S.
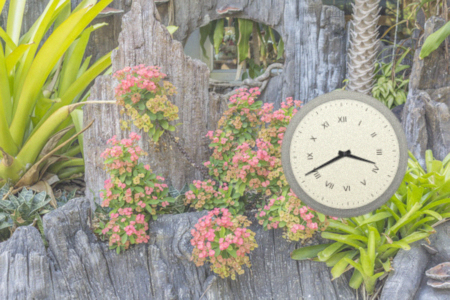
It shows {"hour": 3, "minute": 41}
